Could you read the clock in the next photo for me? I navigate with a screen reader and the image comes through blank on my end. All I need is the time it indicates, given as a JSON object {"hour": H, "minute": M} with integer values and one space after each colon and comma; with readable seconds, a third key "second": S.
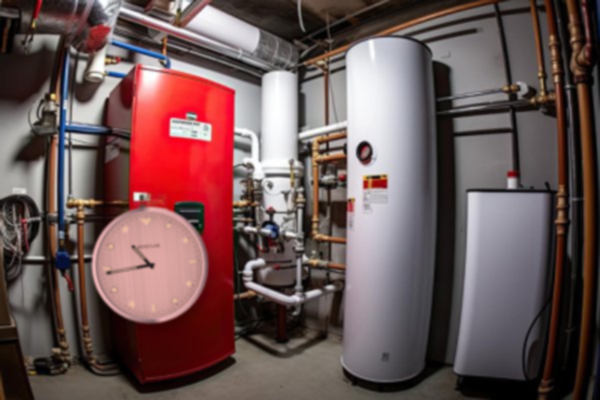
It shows {"hour": 10, "minute": 44}
